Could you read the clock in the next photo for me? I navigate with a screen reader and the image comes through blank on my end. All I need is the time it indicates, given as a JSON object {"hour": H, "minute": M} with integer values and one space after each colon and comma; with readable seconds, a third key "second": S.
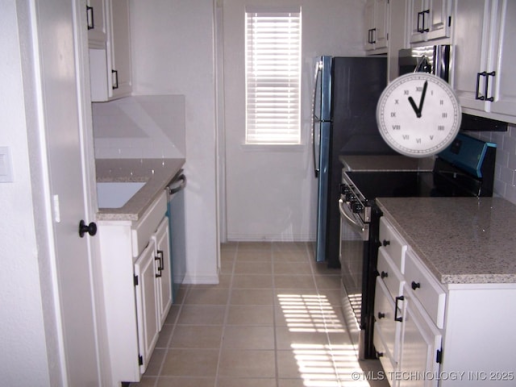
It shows {"hour": 11, "minute": 2}
